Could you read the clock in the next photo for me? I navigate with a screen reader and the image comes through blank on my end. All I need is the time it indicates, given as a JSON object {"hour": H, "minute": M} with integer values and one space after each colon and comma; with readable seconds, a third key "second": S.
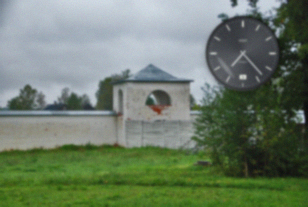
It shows {"hour": 7, "minute": 23}
